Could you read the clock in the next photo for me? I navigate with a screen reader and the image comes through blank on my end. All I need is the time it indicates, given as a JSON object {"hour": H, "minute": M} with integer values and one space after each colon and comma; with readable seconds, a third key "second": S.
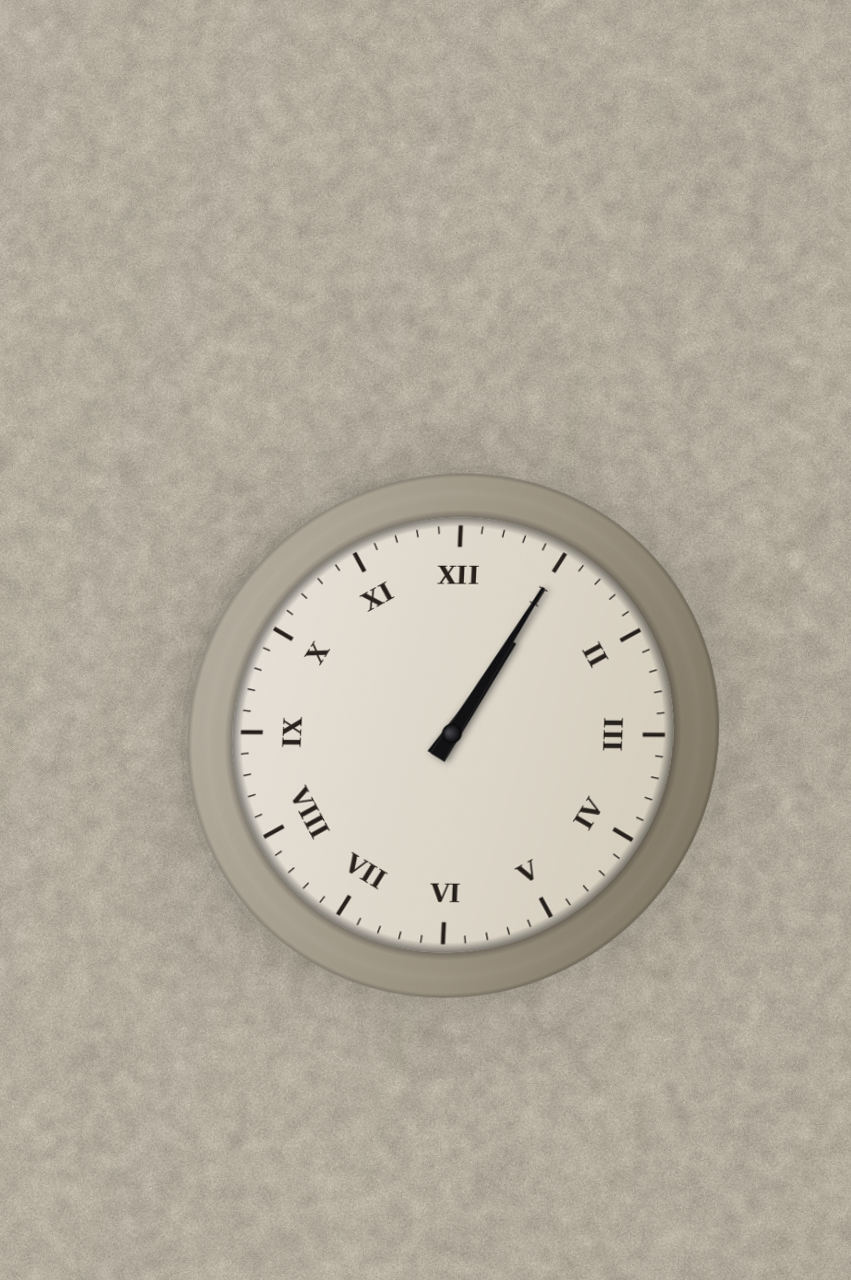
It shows {"hour": 1, "minute": 5}
